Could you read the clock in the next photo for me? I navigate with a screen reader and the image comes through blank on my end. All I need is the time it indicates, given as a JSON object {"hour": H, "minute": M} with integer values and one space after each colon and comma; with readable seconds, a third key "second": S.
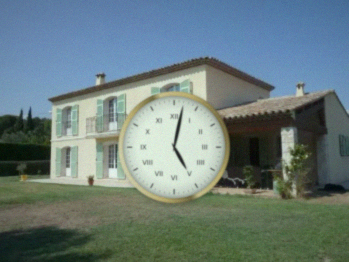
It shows {"hour": 5, "minute": 2}
